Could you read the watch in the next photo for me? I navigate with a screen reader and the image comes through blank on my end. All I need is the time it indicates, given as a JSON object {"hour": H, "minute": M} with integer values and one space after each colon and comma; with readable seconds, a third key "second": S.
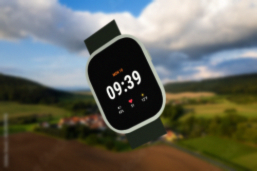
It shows {"hour": 9, "minute": 39}
